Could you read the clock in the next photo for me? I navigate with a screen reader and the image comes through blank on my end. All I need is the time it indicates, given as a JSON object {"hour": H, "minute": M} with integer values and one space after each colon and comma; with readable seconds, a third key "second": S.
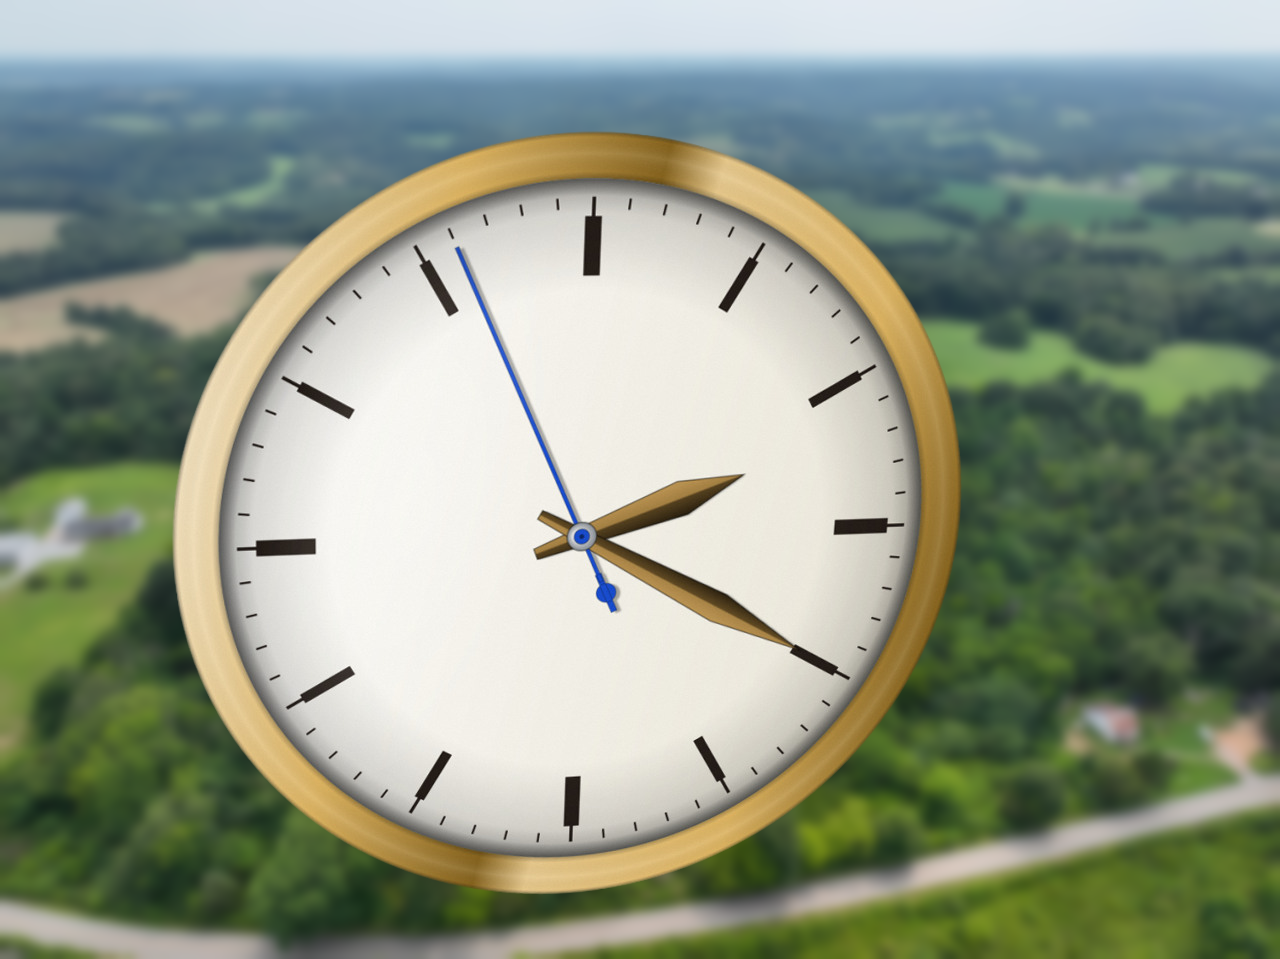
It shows {"hour": 2, "minute": 19, "second": 56}
